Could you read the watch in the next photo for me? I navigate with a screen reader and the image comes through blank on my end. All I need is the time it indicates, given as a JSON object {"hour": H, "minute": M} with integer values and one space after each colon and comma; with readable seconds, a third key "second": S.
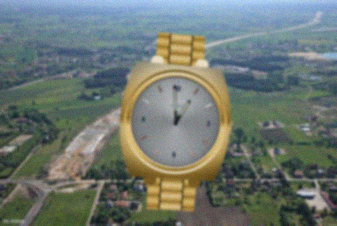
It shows {"hour": 12, "minute": 59}
